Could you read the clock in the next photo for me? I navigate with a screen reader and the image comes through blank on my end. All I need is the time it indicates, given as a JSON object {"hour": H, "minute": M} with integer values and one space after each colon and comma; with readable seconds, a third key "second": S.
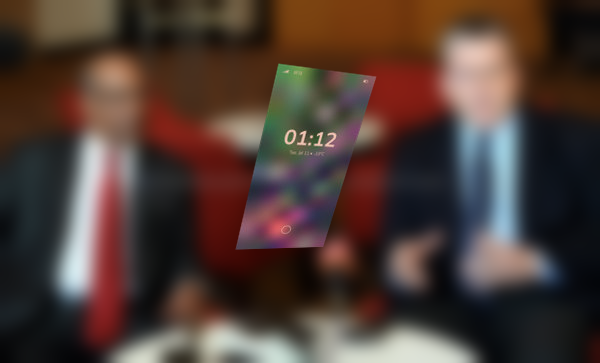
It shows {"hour": 1, "minute": 12}
